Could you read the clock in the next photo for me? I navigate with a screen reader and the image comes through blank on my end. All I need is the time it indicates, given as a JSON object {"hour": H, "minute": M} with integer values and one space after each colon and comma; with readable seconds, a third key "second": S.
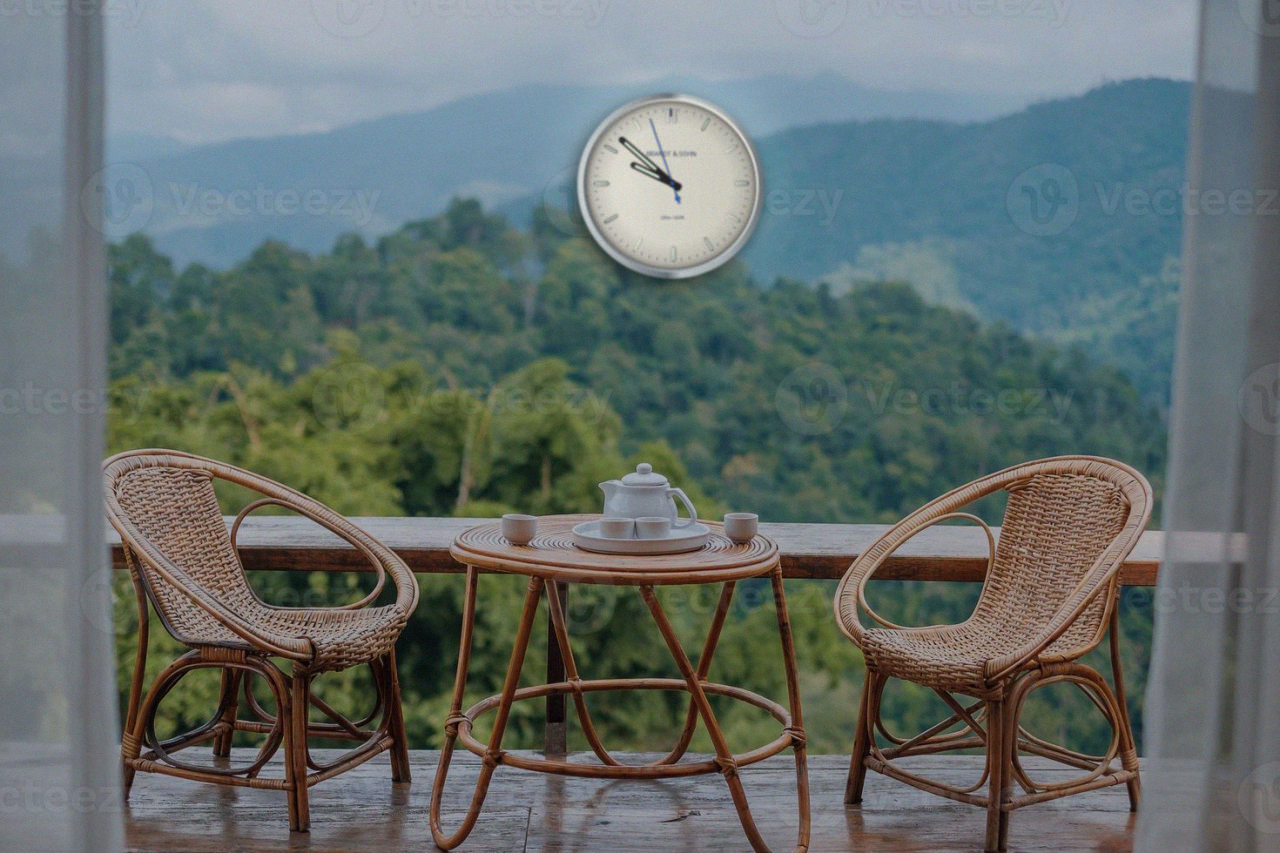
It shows {"hour": 9, "minute": 51, "second": 57}
